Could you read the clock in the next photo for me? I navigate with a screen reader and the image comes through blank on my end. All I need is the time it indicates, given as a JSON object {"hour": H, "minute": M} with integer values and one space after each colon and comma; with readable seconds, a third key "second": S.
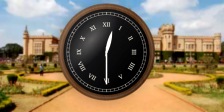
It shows {"hour": 12, "minute": 30}
